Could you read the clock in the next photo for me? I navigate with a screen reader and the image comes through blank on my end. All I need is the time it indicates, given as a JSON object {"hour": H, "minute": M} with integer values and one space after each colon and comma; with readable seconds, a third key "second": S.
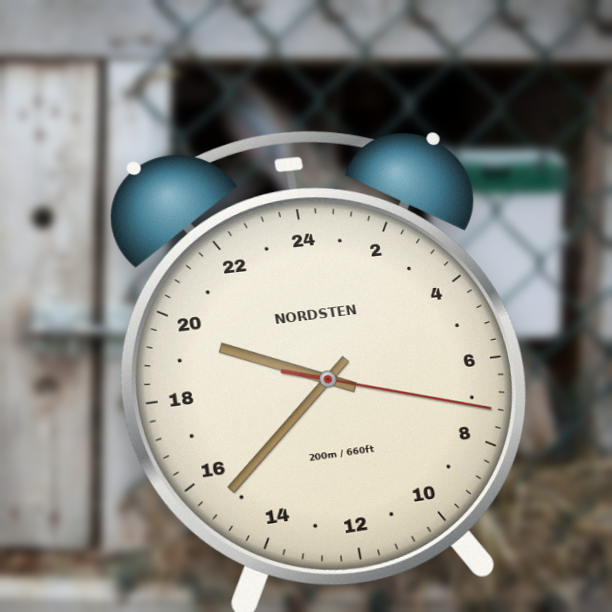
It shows {"hour": 19, "minute": 38, "second": 18}
